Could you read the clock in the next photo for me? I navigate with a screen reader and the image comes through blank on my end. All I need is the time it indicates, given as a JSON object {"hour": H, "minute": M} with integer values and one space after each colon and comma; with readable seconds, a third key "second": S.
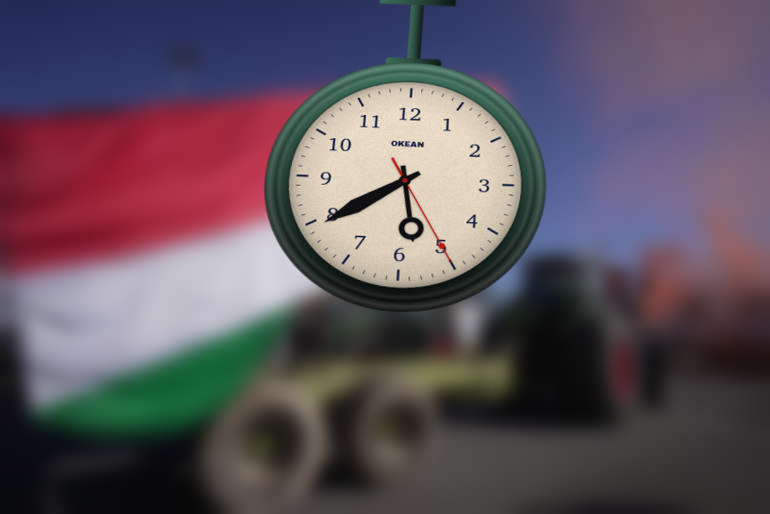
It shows {"hour": 5, "minute": 39, "second": 25}
